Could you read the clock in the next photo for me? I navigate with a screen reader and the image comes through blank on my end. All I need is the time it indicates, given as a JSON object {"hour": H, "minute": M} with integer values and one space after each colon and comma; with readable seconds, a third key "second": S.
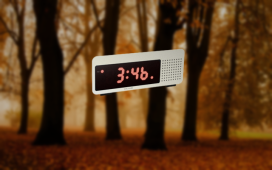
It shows {"hour": 3, "minute": 46}
